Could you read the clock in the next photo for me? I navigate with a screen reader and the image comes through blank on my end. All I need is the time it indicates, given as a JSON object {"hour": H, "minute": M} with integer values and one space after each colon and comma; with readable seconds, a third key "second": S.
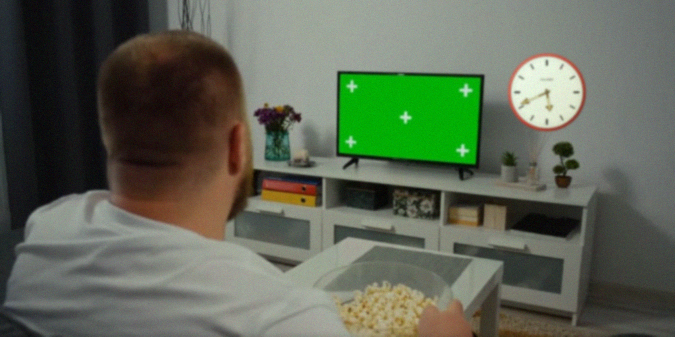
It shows {"hour": 5, "minute": 41}
